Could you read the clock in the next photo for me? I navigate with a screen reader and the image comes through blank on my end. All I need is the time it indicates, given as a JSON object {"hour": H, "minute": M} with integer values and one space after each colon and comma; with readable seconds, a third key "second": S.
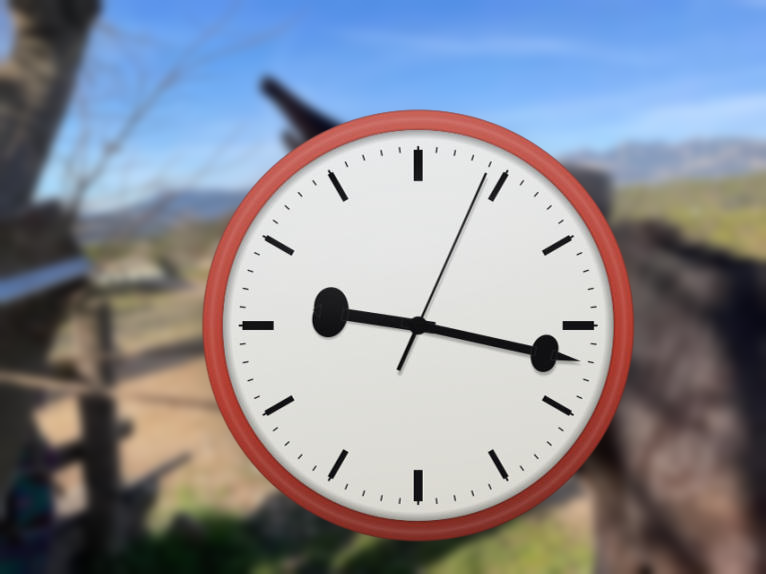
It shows {"hour": 9, "minute": 17, "second": 4}
